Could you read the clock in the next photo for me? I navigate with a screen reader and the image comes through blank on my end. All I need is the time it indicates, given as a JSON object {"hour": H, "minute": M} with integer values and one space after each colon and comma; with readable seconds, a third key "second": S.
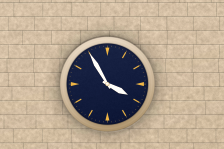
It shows {"hour": 3, "minute": 55}
